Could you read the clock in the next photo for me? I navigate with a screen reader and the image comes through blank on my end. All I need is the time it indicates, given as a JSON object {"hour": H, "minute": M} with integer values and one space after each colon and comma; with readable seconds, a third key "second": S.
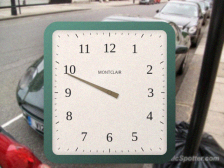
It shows {"hour": 9, "minute": 49}
